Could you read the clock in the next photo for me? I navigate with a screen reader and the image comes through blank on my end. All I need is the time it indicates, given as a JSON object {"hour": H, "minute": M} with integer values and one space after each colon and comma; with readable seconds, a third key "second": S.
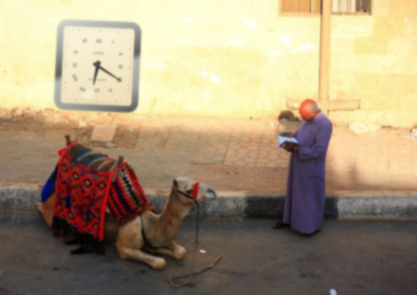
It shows {"hour": 6, "minute": 20}
